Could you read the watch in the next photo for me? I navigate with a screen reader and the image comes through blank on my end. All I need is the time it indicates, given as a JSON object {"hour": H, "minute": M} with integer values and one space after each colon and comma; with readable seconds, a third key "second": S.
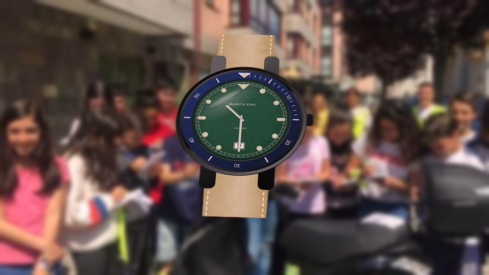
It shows {"hour": 10, "minute": 30}
